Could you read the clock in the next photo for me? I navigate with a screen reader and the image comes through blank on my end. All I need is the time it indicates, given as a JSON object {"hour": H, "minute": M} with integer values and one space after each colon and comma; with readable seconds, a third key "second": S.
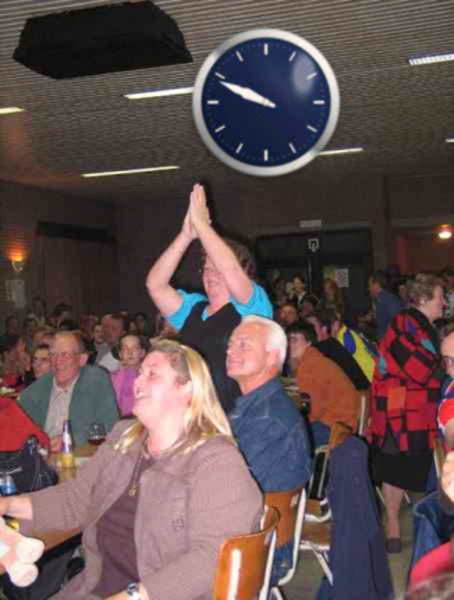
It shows {"hour": 9, "minute": 49}
